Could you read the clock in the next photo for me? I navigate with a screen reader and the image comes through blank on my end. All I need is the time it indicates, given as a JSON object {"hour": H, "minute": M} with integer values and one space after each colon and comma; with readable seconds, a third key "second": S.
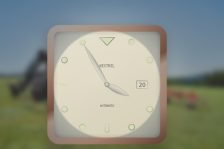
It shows {"hour": 3, "minute": 55}
